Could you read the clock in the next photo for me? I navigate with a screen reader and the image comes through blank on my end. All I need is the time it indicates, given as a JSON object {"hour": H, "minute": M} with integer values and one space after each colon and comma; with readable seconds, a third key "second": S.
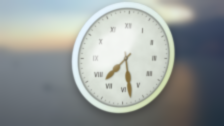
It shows {"hour": 7, "minute": 28}
